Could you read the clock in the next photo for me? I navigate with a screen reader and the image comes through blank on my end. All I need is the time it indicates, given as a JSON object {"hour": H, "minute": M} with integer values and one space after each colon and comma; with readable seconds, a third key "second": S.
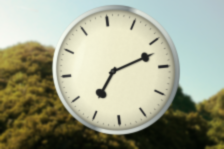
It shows {"hour": 7, "minute": 12}
